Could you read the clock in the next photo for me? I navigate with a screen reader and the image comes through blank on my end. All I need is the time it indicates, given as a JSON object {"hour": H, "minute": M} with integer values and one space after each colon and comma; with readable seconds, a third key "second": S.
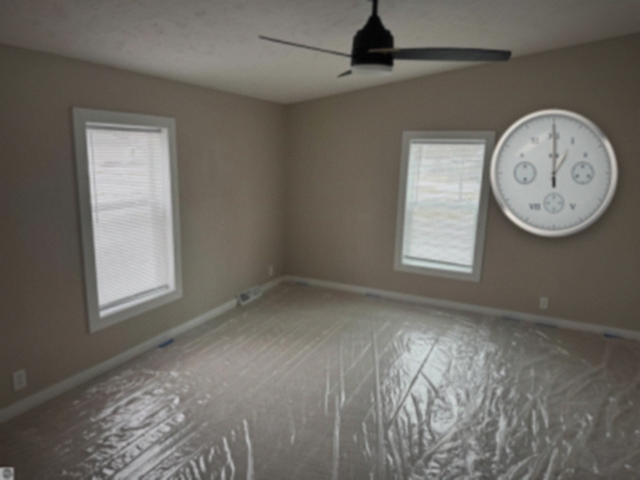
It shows {"hour": 1, "minute": 0}
